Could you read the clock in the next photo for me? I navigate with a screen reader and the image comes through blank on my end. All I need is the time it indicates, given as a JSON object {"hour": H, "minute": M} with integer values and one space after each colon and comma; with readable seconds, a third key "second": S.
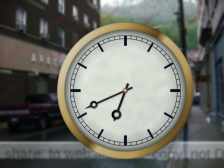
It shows {"hour": 6, "minute": 41}
